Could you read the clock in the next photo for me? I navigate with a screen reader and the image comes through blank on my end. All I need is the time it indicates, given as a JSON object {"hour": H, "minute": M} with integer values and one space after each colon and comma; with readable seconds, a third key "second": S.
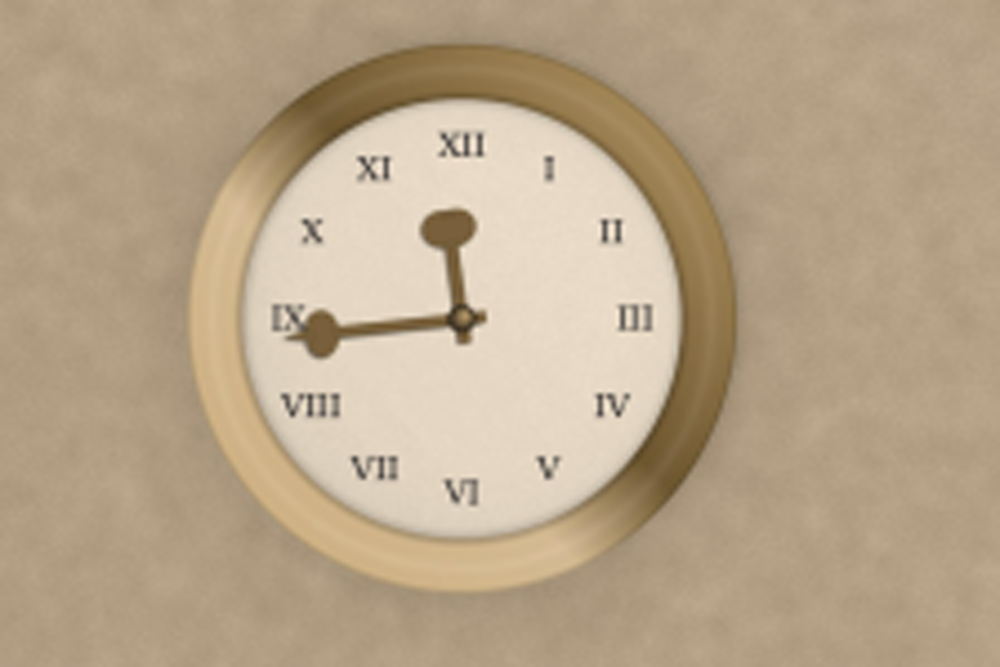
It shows {"hour": 11, "minute": 44}
